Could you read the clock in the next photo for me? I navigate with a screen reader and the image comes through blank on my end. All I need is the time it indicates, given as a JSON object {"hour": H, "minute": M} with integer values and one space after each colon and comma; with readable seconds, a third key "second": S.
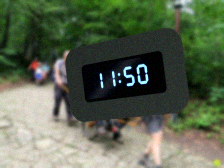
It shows {"hour": 11, "minute": 50}
